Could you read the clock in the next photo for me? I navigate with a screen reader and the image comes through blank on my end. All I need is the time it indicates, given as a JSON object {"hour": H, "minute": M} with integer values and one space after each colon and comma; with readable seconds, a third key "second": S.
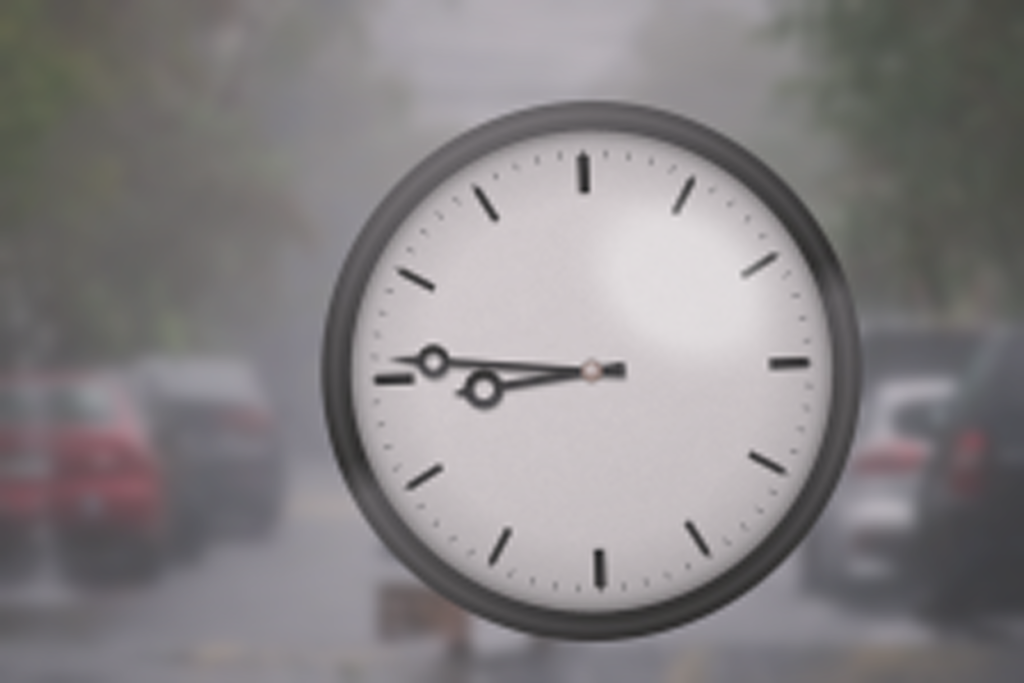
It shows {"hour": 8, "minute": 46}
